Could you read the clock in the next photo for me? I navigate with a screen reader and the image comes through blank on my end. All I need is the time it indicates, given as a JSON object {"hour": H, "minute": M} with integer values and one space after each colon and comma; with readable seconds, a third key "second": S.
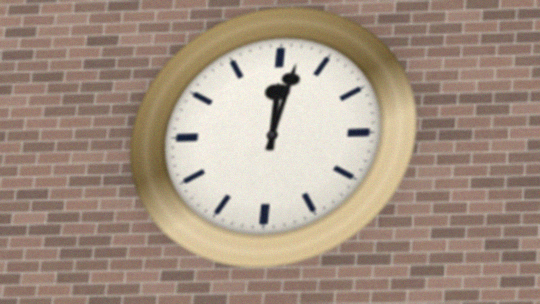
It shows {"hour": 12, "minute": 2}
